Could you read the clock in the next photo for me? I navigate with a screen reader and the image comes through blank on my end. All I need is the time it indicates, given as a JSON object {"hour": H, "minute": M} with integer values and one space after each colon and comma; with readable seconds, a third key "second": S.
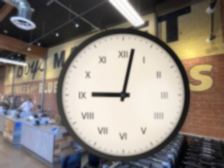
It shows {"hour": 9, "minute": 2}
